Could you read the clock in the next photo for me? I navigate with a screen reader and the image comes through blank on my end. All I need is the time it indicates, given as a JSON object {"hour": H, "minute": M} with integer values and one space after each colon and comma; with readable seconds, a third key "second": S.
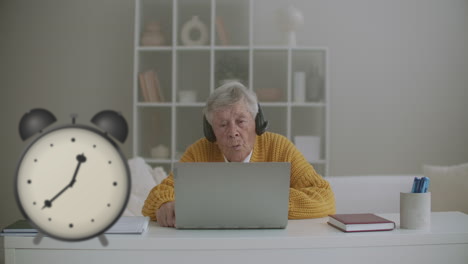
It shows {"hour": 12, "minute": 38}
